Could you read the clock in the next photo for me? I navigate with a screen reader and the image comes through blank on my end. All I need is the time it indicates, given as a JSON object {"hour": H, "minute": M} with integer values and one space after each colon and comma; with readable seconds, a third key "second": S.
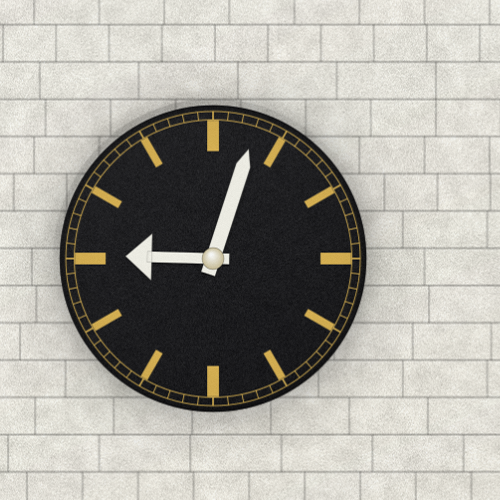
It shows {"hour": 9, "minute": 3}
